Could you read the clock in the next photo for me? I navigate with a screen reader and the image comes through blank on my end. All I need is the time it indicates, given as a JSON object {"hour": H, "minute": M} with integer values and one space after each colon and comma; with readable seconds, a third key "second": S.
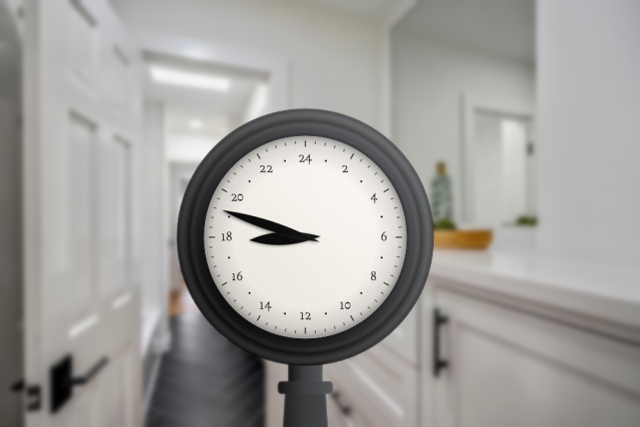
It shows {"hour": 17, "minute": 48}
